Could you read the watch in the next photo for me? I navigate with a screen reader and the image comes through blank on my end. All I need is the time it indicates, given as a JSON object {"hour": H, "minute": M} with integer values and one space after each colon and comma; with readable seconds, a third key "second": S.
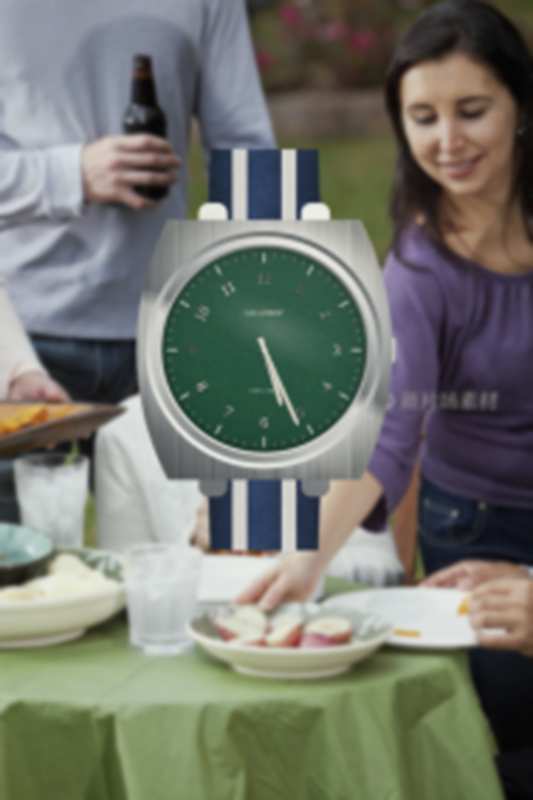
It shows {"hour": 5, "minute": 26}
